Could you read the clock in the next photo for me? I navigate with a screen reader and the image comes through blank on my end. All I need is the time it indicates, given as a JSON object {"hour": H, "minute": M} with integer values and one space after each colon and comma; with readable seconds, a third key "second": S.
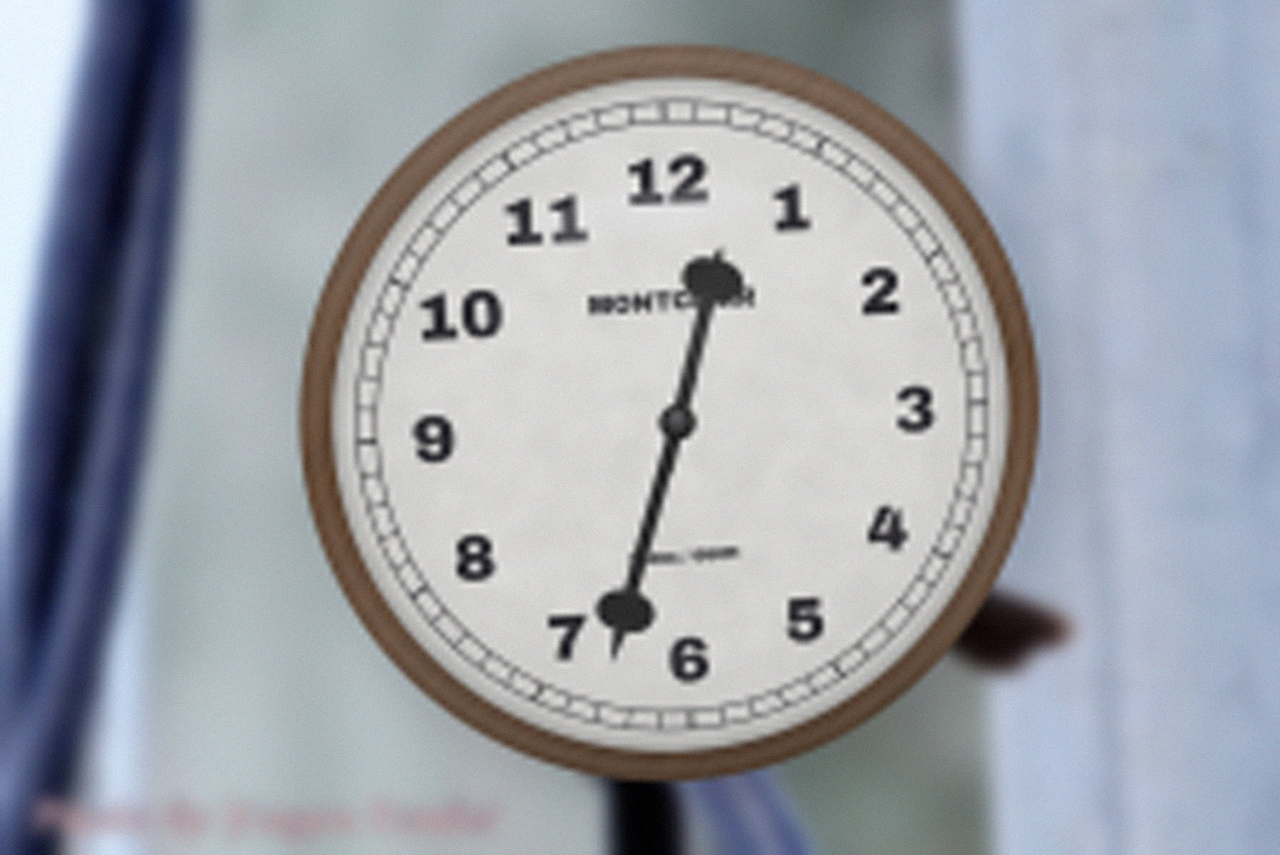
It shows {"hour": 12, "minute": 33}
